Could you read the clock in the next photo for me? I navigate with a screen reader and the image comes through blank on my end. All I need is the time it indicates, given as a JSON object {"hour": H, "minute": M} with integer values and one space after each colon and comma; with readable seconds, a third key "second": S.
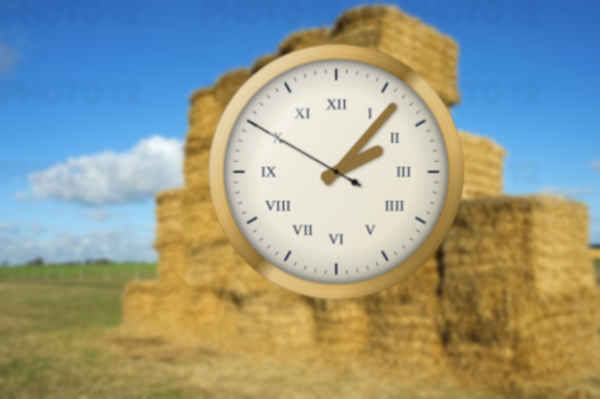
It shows {"hour": 2, "minute": 6, "second": 50}
